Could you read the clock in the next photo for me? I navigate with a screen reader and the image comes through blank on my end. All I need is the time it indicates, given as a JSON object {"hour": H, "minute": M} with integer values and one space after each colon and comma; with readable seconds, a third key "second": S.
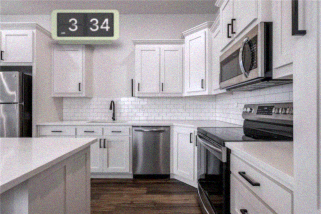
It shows {"hour": 3, "minute": 34}
